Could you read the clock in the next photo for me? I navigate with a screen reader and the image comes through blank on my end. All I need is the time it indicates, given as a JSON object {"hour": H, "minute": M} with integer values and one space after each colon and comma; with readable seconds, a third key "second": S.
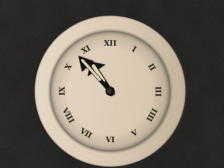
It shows {"hour": 10, "minute": 53}
